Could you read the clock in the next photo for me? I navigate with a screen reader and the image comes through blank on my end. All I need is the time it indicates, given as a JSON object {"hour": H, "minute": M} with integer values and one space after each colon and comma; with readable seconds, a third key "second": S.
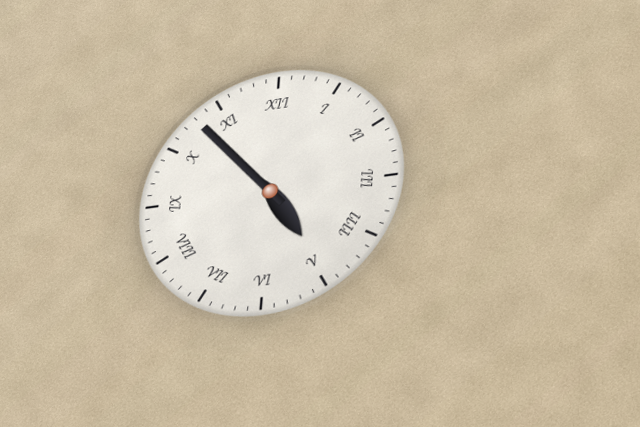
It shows {"hour": 4, "minute": 53}
